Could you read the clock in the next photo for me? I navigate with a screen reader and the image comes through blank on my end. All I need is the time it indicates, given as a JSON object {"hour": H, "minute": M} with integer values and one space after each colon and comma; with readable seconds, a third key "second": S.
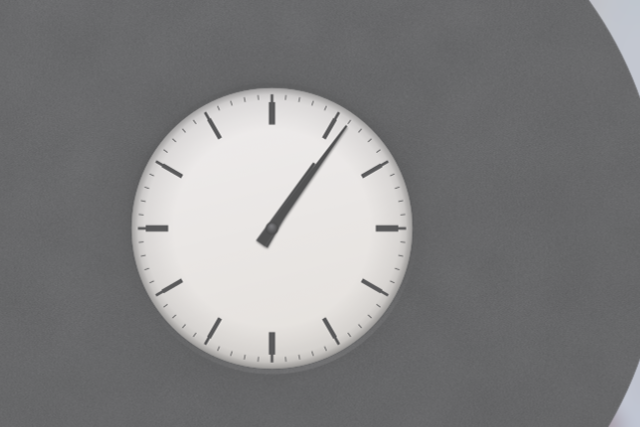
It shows {"hour": 1, "minute": 6}
